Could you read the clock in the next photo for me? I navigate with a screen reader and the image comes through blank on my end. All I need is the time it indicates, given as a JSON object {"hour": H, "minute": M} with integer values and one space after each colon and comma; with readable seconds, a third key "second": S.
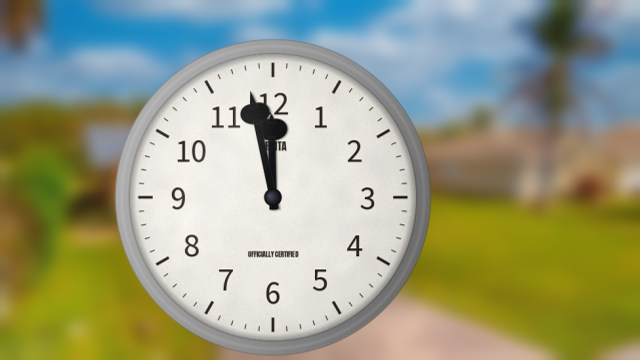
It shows {"hour": 11, "minute": 58}
